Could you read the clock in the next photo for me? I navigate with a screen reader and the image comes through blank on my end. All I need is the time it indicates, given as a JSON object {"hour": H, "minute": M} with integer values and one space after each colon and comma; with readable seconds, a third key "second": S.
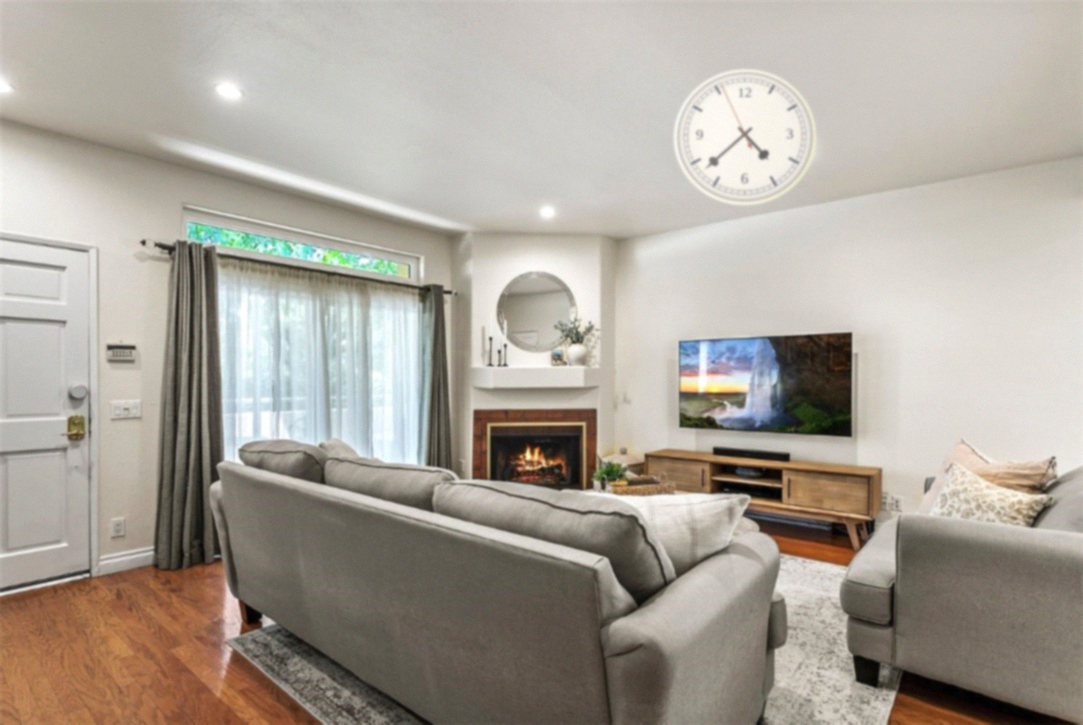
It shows {"hour": 4, "minute": 37, "second": 56}
